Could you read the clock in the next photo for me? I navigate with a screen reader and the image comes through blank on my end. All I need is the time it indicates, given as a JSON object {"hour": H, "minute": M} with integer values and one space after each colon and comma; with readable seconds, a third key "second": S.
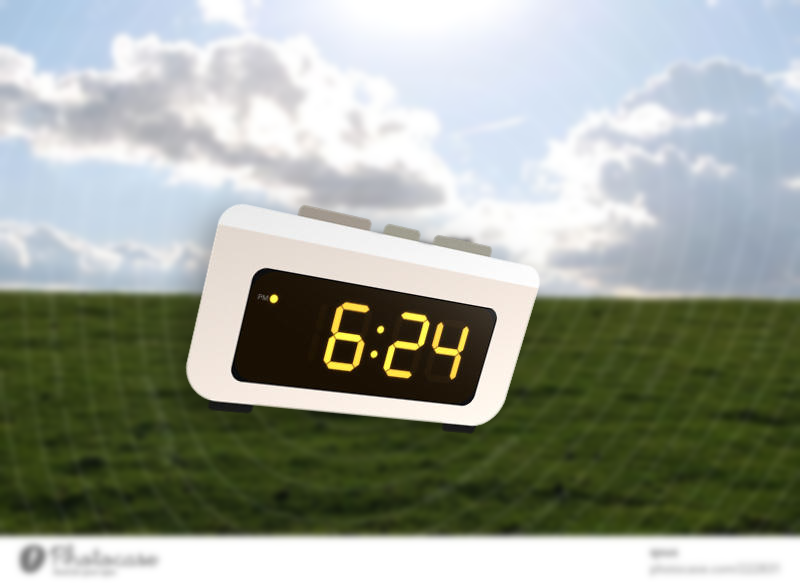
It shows {"hour": 6, "minute": 24}
